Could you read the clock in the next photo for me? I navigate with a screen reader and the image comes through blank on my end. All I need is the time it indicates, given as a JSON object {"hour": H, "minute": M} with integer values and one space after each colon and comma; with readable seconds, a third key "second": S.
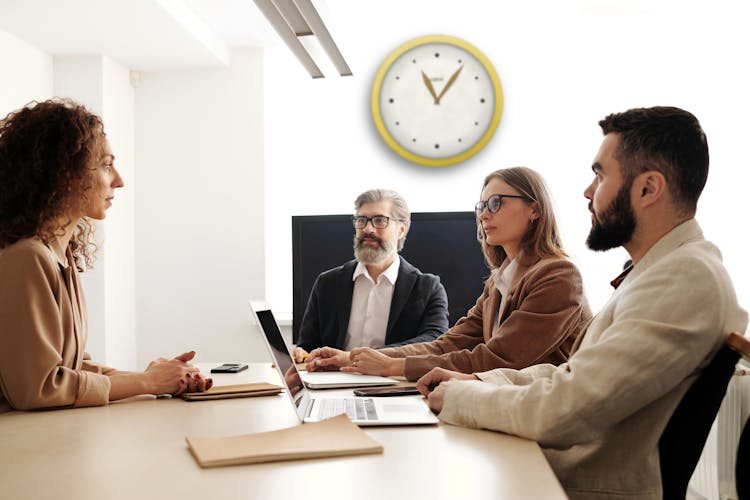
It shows {"hour": 11, "minute": 6}
